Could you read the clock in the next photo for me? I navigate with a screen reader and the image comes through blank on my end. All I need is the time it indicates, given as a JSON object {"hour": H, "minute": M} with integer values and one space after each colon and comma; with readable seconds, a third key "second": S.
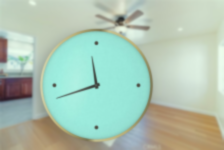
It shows {"hour": 11, "minute": 42}
